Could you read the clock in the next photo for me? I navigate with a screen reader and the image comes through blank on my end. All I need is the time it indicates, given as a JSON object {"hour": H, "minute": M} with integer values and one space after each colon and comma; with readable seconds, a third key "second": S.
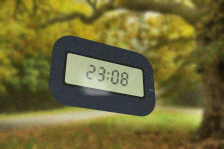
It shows {"hour": 23, "minute": 8}
